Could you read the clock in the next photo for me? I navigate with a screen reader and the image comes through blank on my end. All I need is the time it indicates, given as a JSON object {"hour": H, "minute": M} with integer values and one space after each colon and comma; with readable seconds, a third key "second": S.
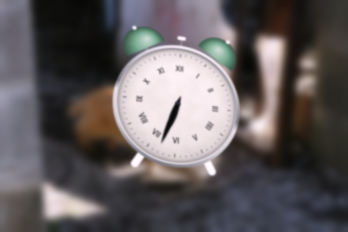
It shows {"hour": 6, "minute": 33}
